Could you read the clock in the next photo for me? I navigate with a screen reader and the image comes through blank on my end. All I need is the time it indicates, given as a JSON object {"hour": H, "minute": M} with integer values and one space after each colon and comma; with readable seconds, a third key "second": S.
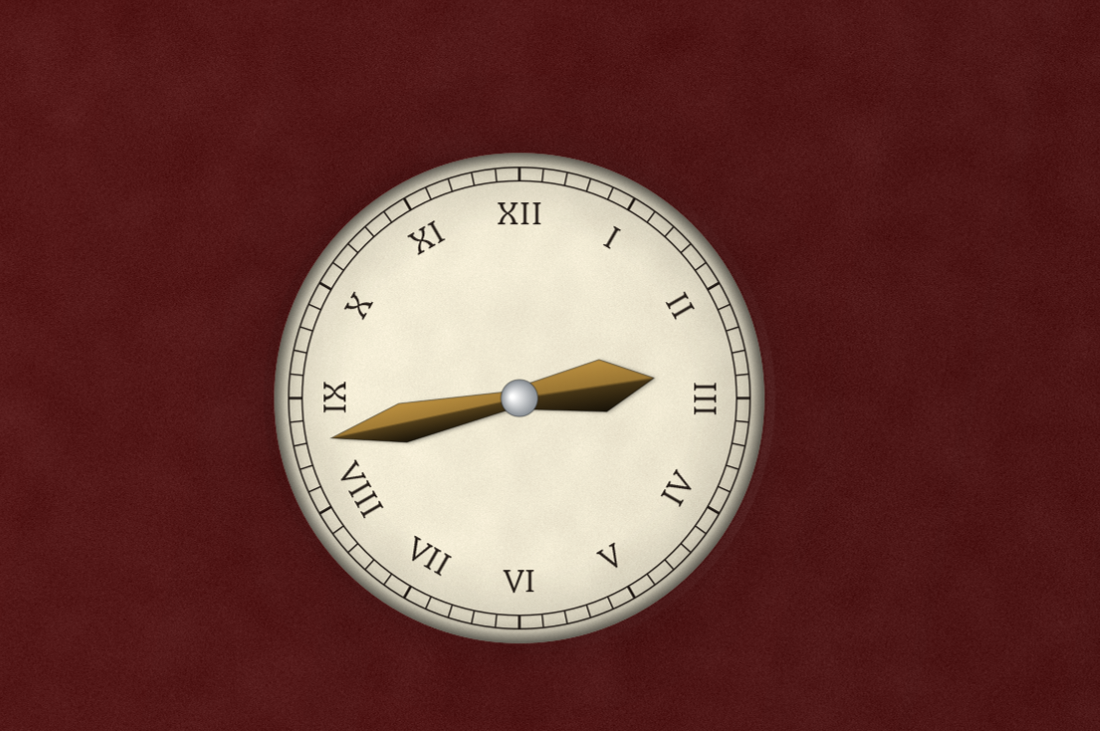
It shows {"hour": 2, "minute": 43}
